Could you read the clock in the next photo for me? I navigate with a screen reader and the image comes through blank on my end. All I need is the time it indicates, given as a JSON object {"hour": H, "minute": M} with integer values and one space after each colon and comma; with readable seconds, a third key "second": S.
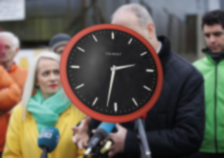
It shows {"hour": 2, "minute": 32}
